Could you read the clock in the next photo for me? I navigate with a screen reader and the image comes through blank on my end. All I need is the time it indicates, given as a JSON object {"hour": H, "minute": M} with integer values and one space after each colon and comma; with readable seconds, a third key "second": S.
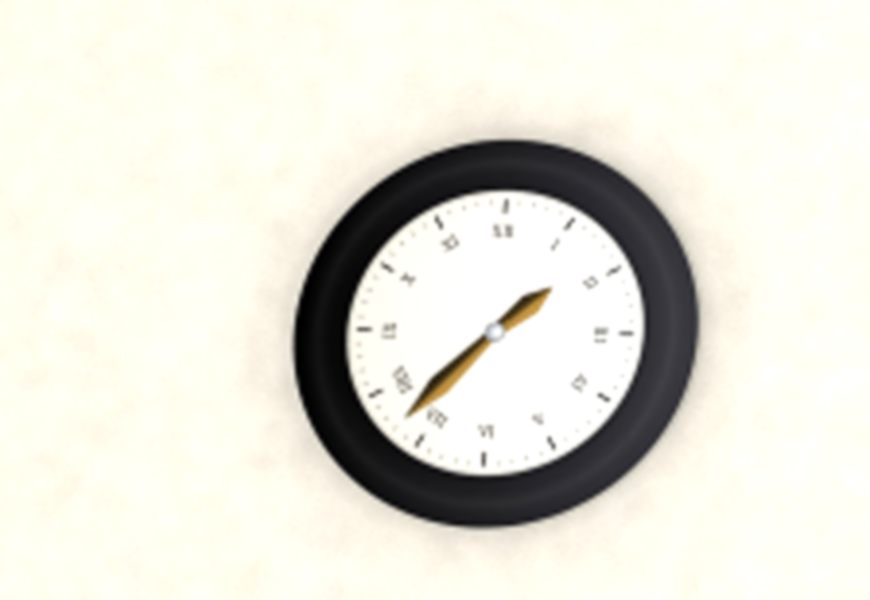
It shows {"hour": 1, "minute": 37}
